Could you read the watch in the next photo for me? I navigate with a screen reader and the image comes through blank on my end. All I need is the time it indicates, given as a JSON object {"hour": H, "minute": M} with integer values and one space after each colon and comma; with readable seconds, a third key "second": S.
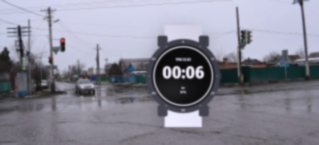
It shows {"hour": 0, "minute": 6}
